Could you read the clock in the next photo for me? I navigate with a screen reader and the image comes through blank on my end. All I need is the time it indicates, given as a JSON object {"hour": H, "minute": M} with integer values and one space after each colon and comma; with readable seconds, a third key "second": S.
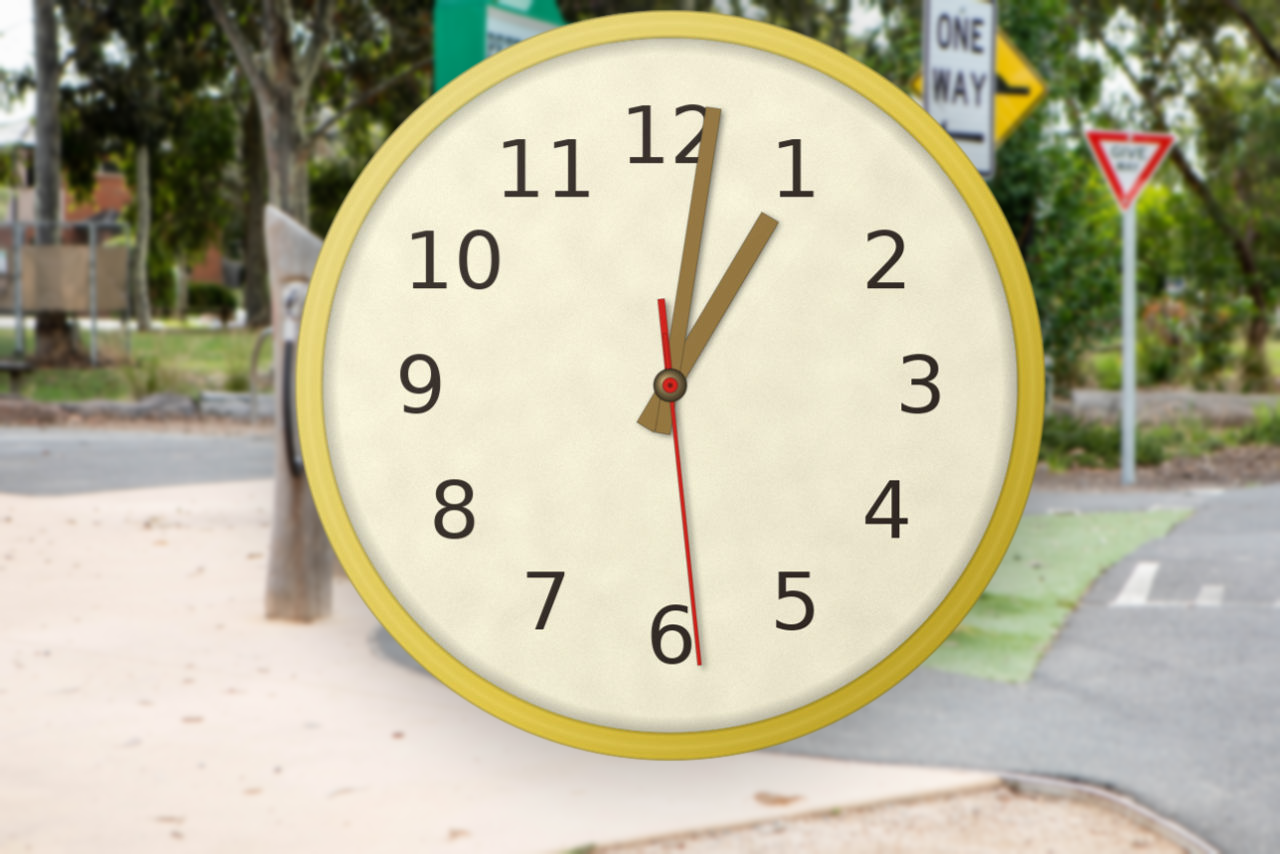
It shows {"hour": 1, "minute": 1, "second": 29}
